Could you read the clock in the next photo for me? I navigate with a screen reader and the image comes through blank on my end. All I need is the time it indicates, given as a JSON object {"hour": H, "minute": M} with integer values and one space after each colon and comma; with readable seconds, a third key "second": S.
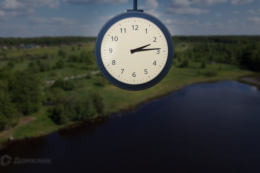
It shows {"hour": 2, "minute": 14}
